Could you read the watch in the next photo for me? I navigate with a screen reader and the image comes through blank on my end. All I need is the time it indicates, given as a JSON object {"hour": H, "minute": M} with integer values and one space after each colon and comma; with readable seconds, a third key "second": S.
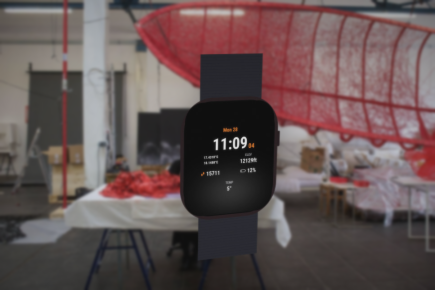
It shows {"hour": 11, "minute": 9}
